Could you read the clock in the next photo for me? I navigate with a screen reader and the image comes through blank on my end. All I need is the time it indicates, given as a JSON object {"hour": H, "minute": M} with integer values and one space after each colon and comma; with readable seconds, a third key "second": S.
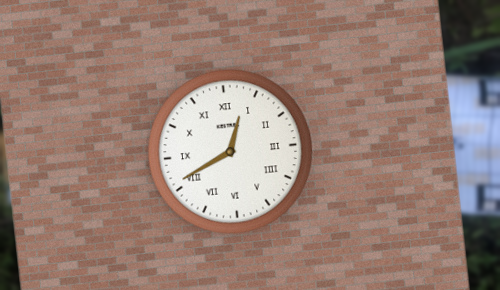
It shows {"hour": 12, "minute": 41}
